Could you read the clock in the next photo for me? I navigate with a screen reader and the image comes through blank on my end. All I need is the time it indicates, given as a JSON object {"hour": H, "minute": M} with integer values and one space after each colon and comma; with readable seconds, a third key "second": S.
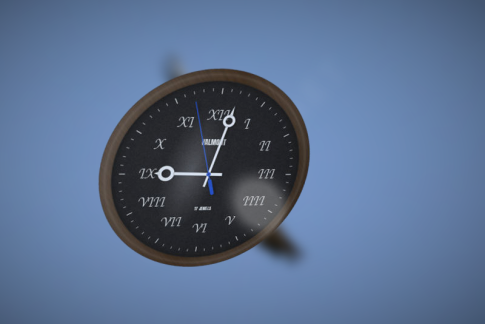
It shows {"hour": 9, "minute": 1, "second": 57}
